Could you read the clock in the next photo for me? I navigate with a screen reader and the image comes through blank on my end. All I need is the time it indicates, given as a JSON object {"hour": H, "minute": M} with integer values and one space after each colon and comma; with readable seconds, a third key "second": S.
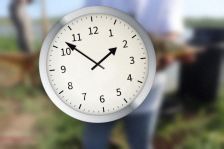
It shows {"hour": 1, "minute": 52}
